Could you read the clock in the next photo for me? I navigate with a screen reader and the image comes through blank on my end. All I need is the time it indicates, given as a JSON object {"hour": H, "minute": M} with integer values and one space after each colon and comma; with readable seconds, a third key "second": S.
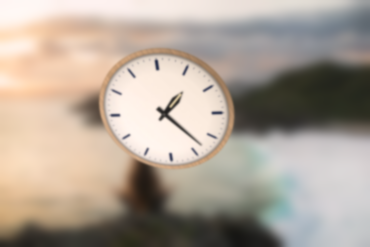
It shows {"hour": 1, "minute": 23}
